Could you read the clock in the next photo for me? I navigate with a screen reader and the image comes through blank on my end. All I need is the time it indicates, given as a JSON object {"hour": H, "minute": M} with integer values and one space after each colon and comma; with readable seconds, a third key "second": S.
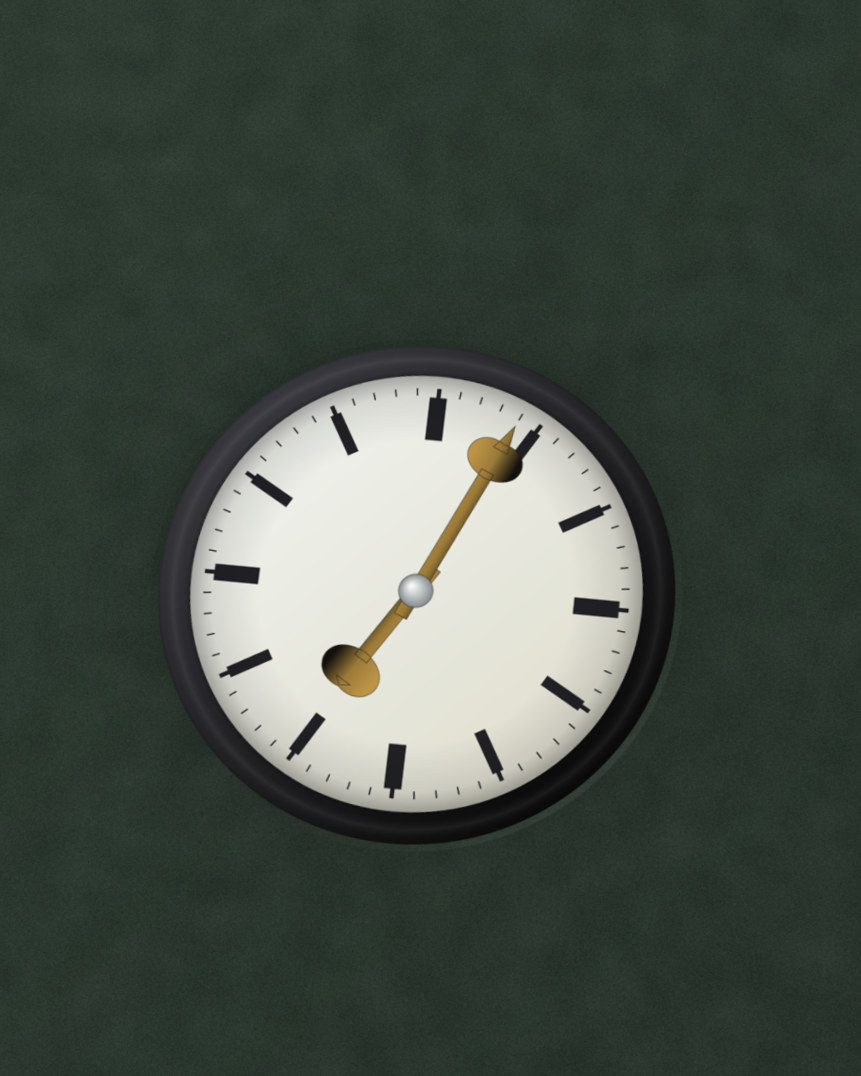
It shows {"hour": 7, "minute": 4}
